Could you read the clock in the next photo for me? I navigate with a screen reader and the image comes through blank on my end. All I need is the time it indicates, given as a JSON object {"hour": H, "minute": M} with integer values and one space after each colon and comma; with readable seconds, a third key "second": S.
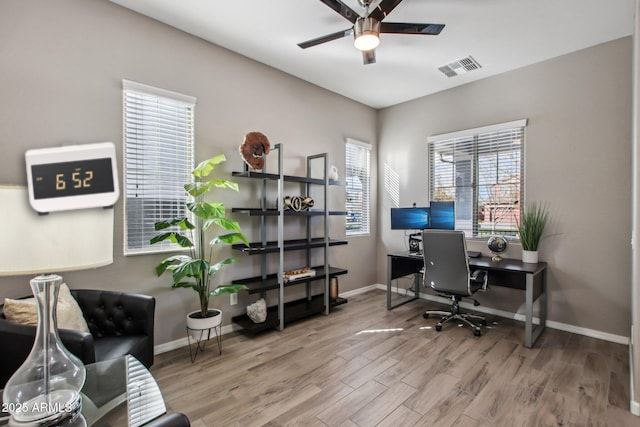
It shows {"hour": 6, "minute": 52}
